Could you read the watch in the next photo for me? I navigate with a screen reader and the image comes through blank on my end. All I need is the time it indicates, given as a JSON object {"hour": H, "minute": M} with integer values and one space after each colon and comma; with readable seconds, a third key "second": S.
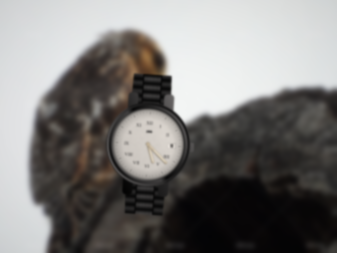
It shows {"hour": 5, "minute": 22}
